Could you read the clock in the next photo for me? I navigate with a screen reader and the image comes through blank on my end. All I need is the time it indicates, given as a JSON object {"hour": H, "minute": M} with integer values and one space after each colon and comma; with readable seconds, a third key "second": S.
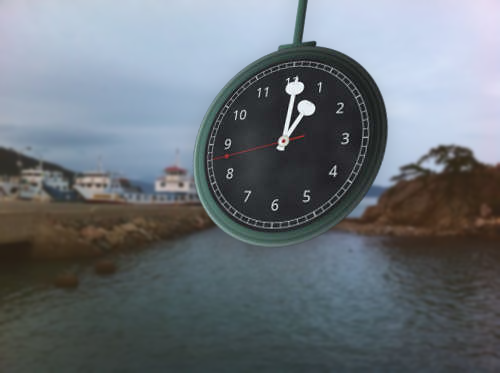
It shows {"hour": 1, "minute": 0, "second": 43}
